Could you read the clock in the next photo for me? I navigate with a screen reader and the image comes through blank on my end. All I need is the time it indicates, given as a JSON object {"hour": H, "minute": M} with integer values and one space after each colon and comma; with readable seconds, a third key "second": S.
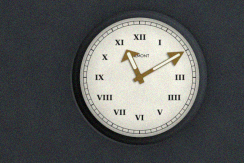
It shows {"hour": 11, "minute": 10}
